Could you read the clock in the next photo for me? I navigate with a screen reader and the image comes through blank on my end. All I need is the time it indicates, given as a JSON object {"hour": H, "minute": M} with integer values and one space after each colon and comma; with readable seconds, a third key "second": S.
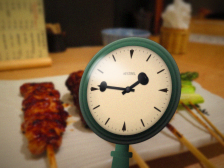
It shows {"hour": 1, "minute": 46}
